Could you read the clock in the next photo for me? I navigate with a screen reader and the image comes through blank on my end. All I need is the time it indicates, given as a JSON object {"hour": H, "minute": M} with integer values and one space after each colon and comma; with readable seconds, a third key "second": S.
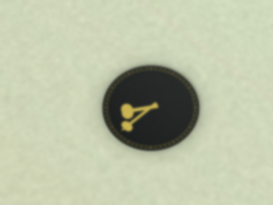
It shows {"hour": 8, "minute": 38}
